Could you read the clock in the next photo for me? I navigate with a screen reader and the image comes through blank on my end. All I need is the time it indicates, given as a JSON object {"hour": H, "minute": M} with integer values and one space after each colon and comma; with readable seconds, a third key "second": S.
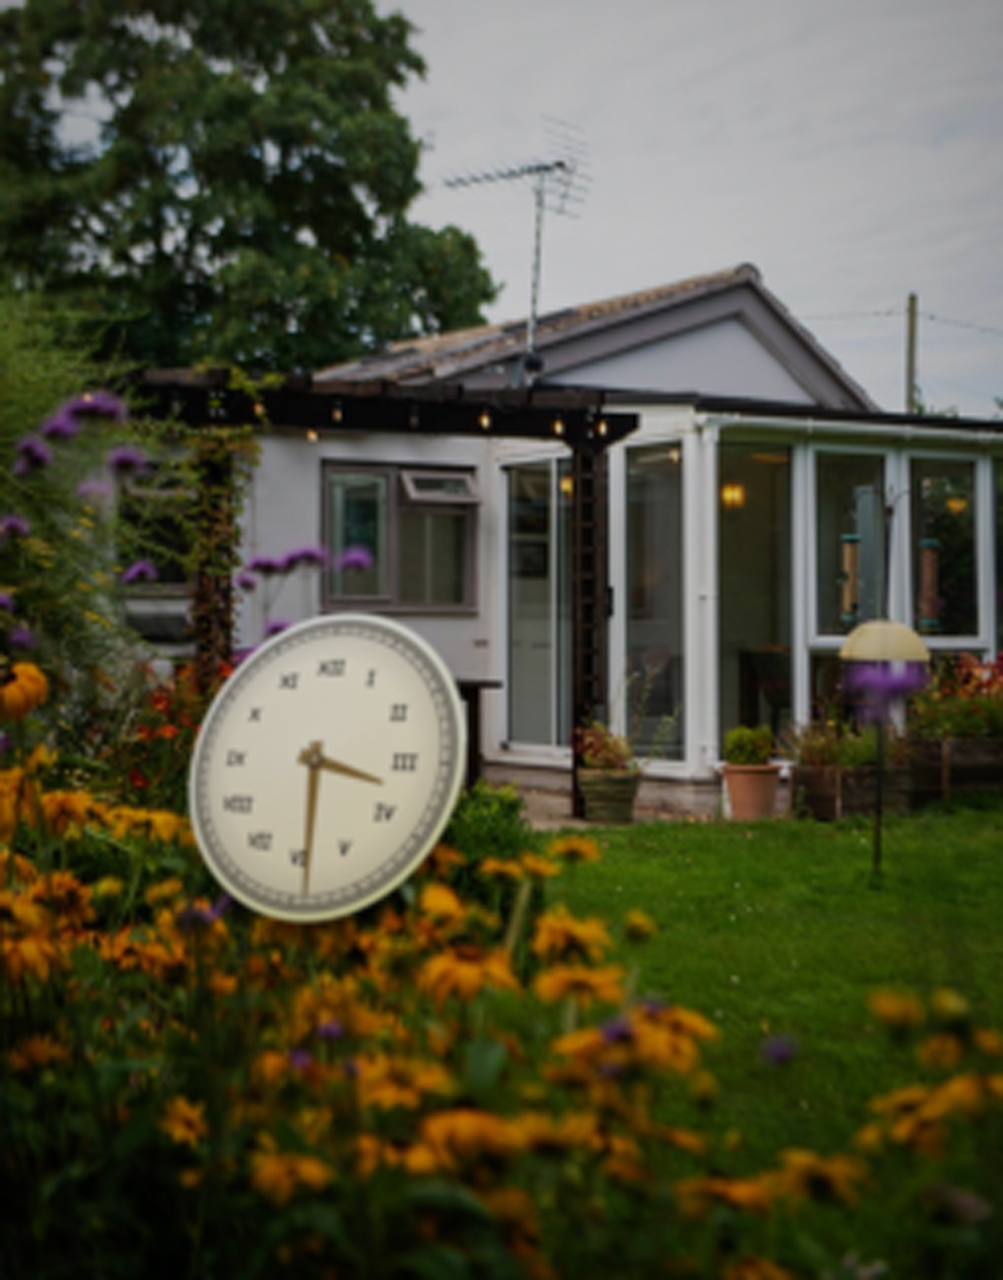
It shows {"hour": 3, "minute": 29}
